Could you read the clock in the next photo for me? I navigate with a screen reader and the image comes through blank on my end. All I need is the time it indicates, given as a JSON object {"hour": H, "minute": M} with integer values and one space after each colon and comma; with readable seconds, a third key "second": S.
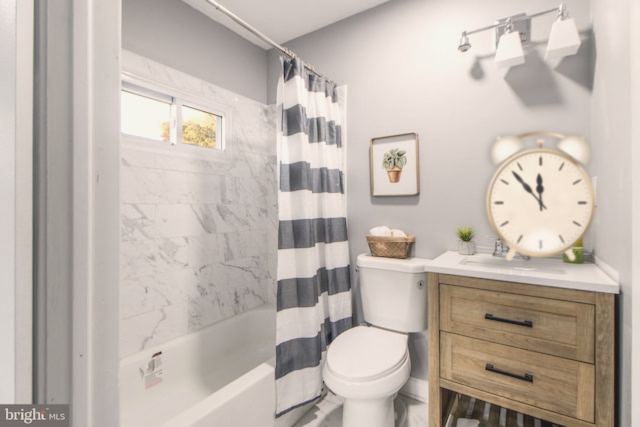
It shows {"hour": 11, "minute": 53}
